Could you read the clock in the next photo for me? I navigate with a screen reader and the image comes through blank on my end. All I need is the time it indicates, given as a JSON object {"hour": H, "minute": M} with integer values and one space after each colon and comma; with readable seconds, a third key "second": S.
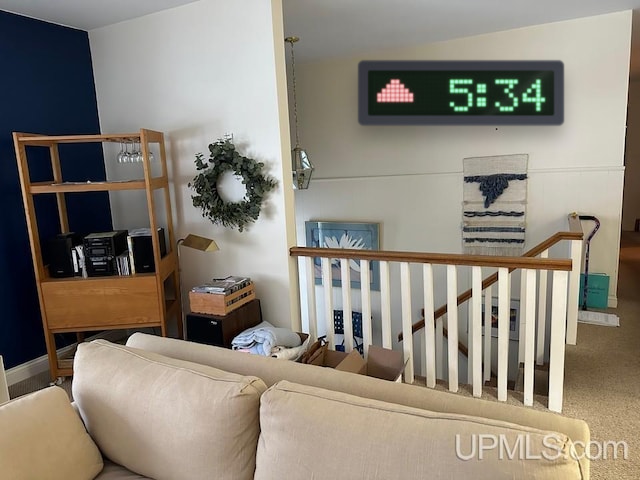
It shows {"hour": 5, "minute": 34}
